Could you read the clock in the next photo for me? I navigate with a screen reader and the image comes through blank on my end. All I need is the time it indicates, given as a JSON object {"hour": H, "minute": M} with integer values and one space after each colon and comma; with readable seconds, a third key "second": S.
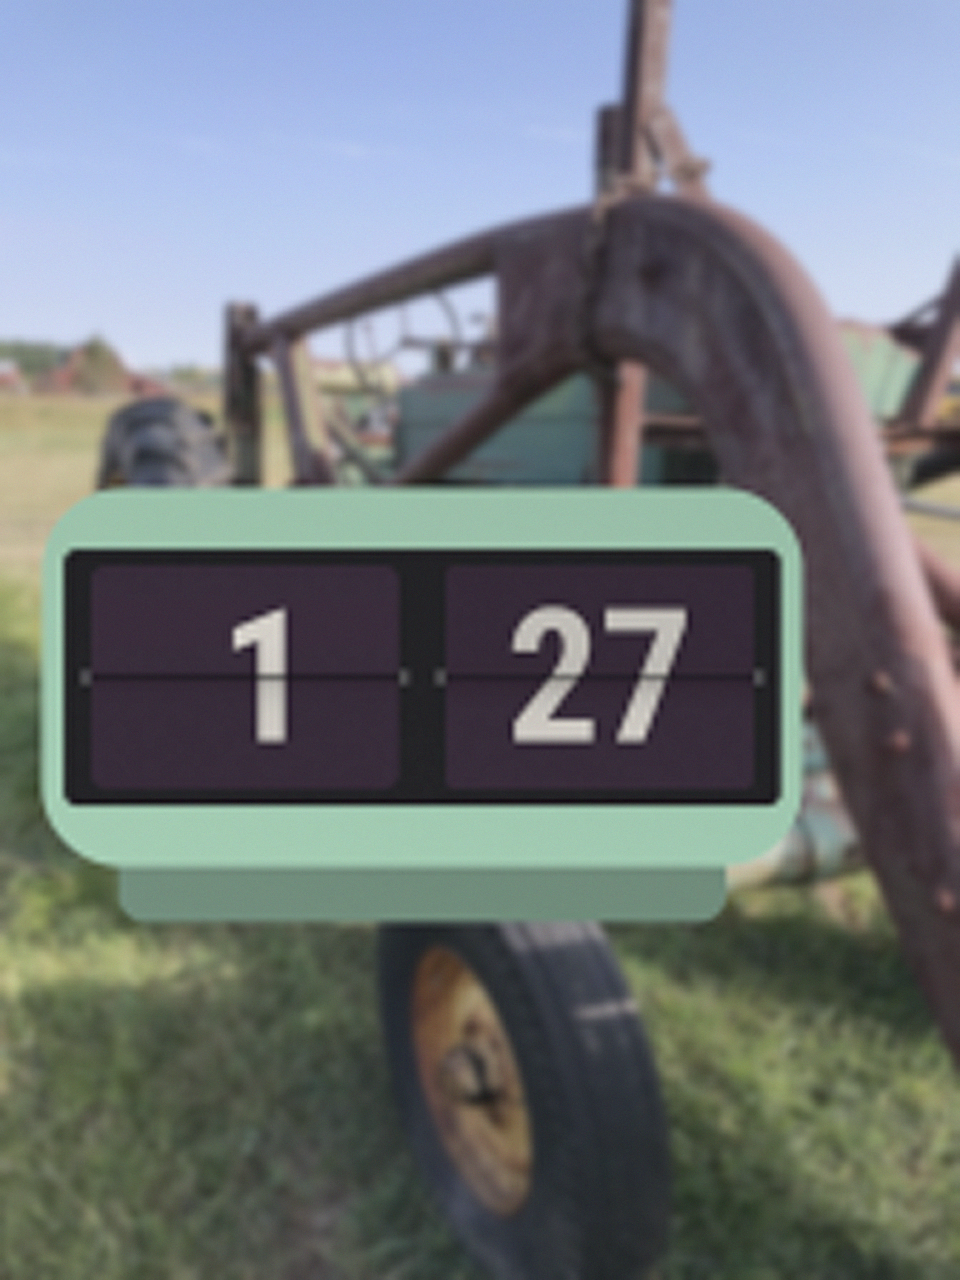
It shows {"hour": 1, "minute": 27}
